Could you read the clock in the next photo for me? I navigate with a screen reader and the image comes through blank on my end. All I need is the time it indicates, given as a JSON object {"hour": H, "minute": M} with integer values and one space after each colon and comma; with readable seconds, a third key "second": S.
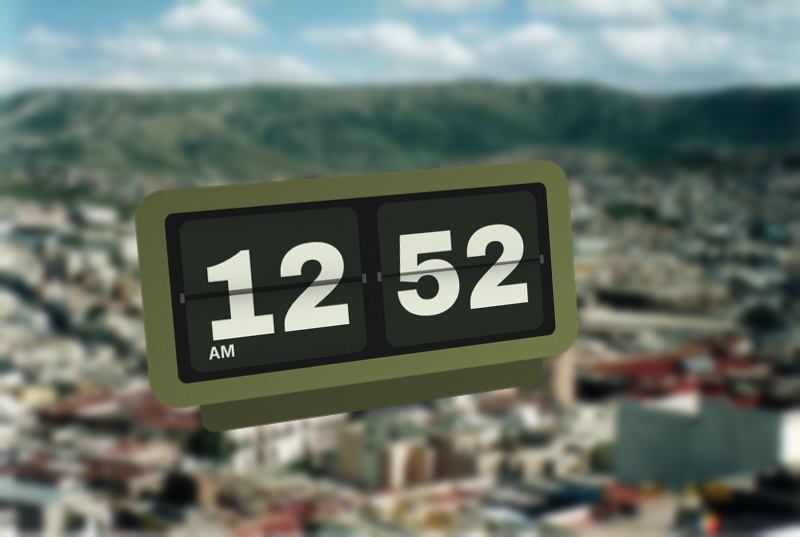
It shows {"hour": 12, "minute": 52}
